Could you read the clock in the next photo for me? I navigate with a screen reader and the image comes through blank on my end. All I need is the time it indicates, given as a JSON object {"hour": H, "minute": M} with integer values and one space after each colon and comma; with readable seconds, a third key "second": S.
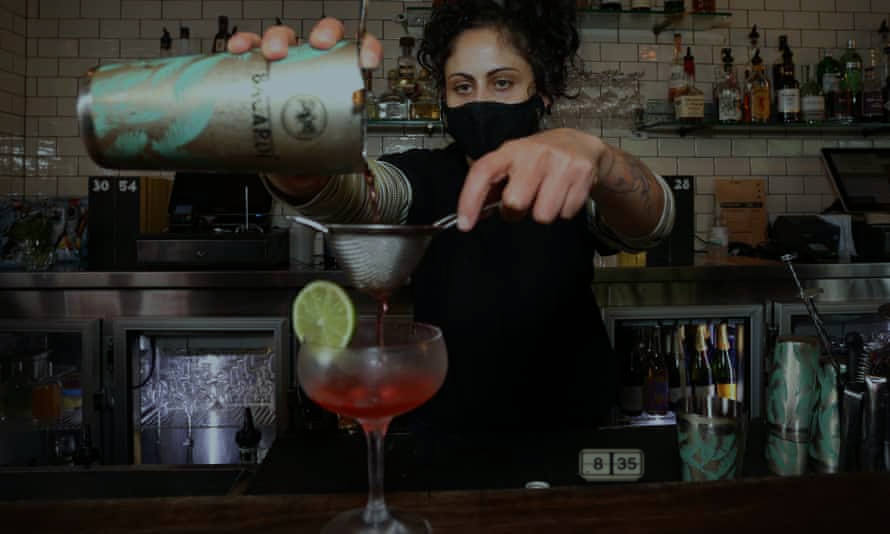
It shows {"hour": 8, "minute": 35}
